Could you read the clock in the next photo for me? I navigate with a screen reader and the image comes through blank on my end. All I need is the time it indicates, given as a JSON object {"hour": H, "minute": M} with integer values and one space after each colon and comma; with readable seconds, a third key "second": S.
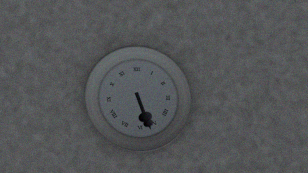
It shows {"hour": 5, "minute": 27}
